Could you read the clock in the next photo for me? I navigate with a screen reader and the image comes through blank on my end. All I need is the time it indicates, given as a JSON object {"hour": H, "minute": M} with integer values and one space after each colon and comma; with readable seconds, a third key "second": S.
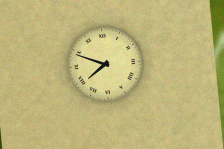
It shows {"hour": 7, "minute": 49}
